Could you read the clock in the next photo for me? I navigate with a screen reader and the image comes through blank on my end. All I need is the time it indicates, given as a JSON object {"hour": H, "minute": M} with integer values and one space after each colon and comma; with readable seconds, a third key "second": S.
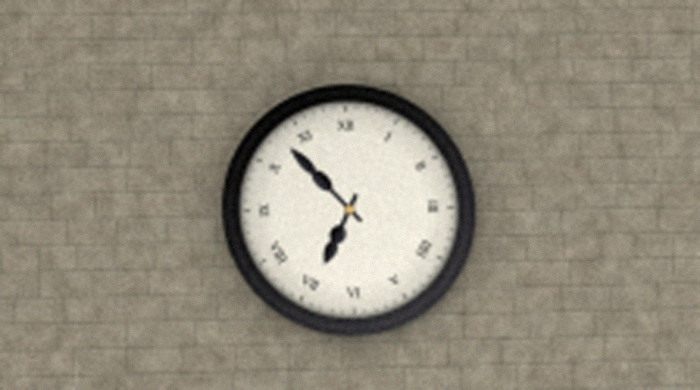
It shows {"hour": 6, "minute": 53}
